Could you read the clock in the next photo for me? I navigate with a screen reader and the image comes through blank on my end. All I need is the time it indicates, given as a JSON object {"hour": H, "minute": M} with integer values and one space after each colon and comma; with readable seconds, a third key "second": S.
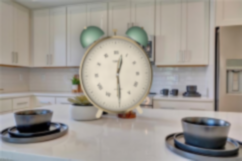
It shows {"hour": 12, "minute": 30}
